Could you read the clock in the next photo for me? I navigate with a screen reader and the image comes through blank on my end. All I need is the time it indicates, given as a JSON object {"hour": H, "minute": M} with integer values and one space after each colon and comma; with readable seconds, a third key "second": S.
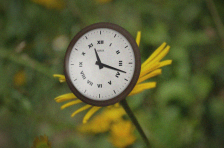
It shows {"hour": 11, "minute": 18}
